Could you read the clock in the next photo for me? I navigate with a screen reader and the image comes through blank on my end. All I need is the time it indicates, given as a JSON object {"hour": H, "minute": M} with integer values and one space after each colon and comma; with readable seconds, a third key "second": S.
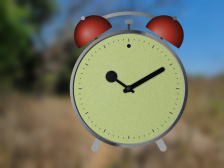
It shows {"hour": 10, "minute": 10}
